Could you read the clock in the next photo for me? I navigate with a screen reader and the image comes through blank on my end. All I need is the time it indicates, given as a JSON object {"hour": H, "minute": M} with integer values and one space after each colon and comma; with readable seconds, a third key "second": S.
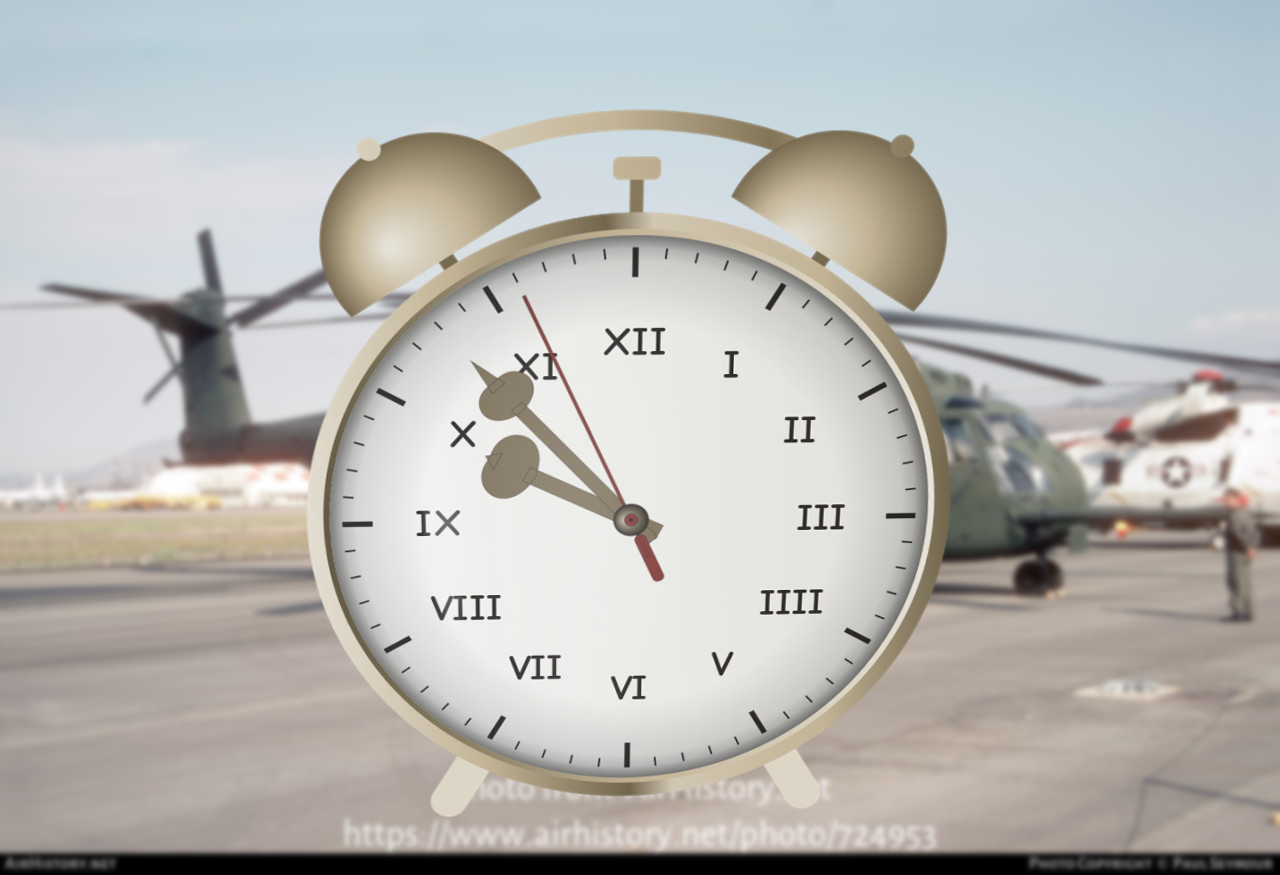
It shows {"hour": 9, "minute": 52, "second": 56}
